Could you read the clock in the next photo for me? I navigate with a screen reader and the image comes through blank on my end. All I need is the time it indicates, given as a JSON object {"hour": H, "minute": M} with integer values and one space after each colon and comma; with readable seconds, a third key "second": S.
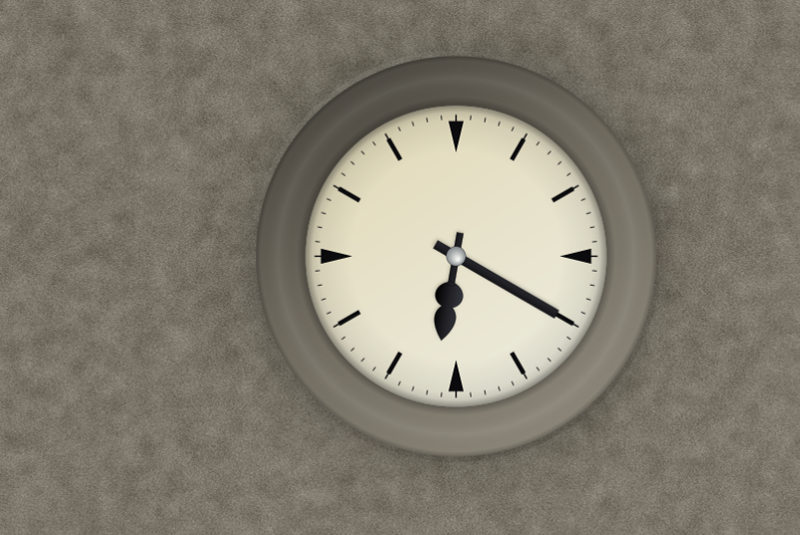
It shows {"hour": 6, "minute": 20}
